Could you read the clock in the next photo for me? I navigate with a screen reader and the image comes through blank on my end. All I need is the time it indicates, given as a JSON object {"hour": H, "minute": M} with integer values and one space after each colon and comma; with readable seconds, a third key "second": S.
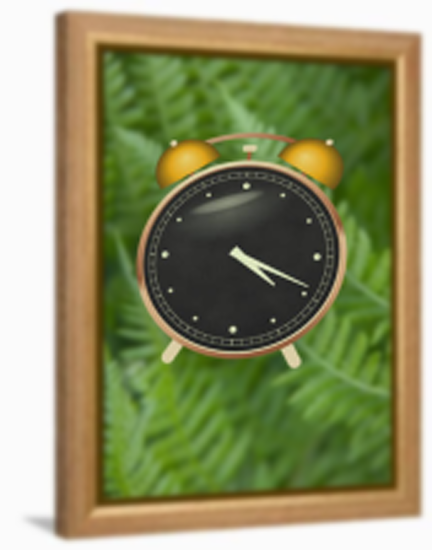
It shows {"hour": 4, "minute": 19}
